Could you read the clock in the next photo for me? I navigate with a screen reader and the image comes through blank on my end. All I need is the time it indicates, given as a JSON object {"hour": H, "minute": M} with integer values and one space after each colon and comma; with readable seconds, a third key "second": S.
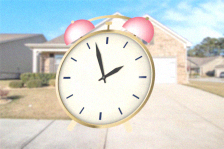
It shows {"hour": 1, "minute": 57}
